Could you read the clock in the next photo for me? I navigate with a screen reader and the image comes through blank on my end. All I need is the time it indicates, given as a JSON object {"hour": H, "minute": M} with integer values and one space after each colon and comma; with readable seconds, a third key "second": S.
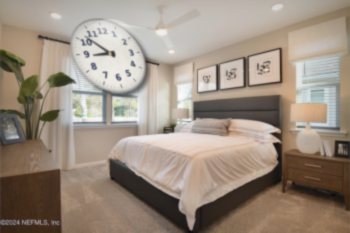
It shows {"hour": 8, "minute": 52}
